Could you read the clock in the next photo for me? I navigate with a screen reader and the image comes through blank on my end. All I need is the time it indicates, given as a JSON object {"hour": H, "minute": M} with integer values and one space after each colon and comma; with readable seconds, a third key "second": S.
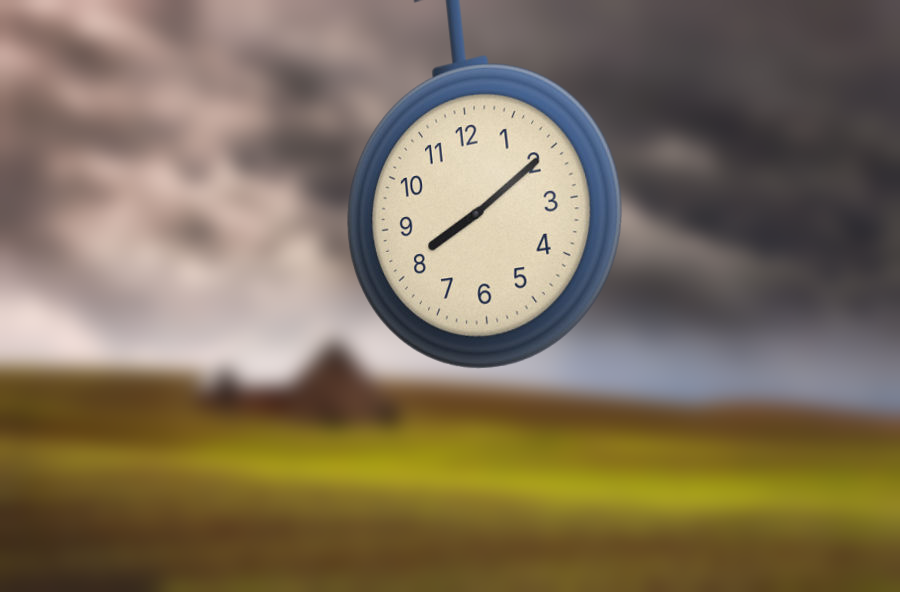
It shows {"hour": 8, "minute": 10}
